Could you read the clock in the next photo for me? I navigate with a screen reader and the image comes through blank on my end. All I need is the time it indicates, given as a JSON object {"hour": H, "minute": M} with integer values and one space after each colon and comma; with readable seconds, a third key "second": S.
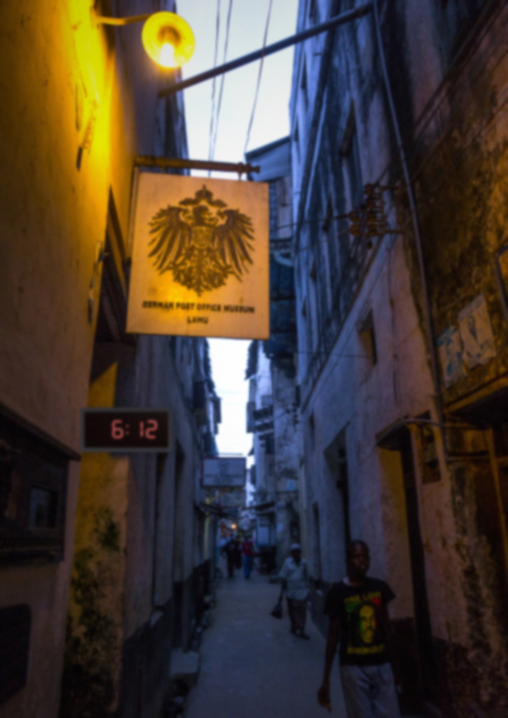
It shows {"hour": 6, "minute": 12}
